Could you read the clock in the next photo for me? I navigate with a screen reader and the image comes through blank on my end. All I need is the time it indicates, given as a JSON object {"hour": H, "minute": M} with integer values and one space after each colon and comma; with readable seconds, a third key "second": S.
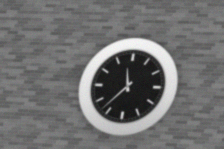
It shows {"hour": 11, "minute": 37}
